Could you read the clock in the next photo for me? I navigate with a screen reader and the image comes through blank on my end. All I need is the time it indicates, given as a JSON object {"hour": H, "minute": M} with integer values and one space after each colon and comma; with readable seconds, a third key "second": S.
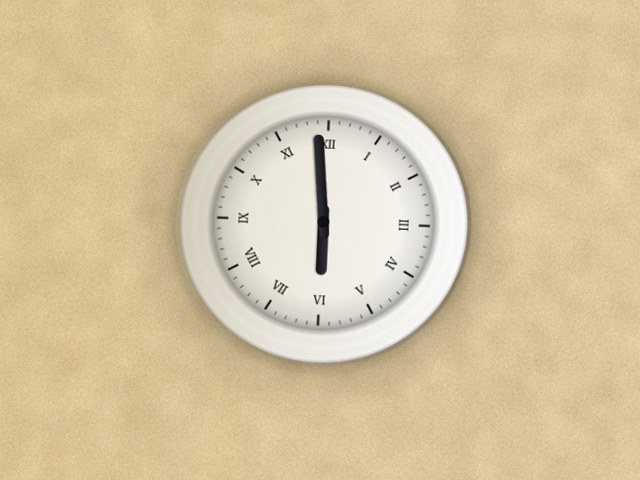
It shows {"hour": 5, "minute": 59}
